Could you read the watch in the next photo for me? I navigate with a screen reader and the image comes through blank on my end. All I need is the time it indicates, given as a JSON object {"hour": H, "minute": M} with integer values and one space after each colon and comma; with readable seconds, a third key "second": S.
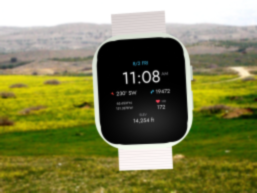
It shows {"hour": 11, "minute": 8}
